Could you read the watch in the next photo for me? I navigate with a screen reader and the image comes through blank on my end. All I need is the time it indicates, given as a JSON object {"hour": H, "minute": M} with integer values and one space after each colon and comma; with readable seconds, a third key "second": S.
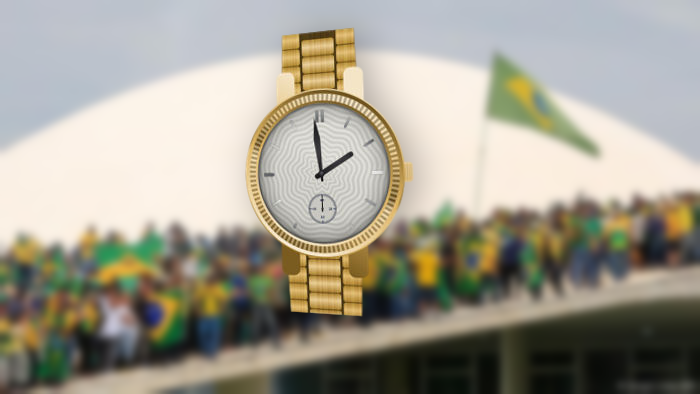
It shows {"hour": 1, "minute": 59}
